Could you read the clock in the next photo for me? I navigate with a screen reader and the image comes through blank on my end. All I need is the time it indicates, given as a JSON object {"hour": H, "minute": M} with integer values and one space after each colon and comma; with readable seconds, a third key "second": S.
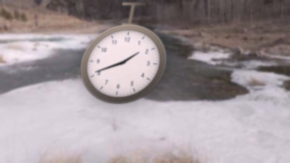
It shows {"hour": 1, "minute": 41}
